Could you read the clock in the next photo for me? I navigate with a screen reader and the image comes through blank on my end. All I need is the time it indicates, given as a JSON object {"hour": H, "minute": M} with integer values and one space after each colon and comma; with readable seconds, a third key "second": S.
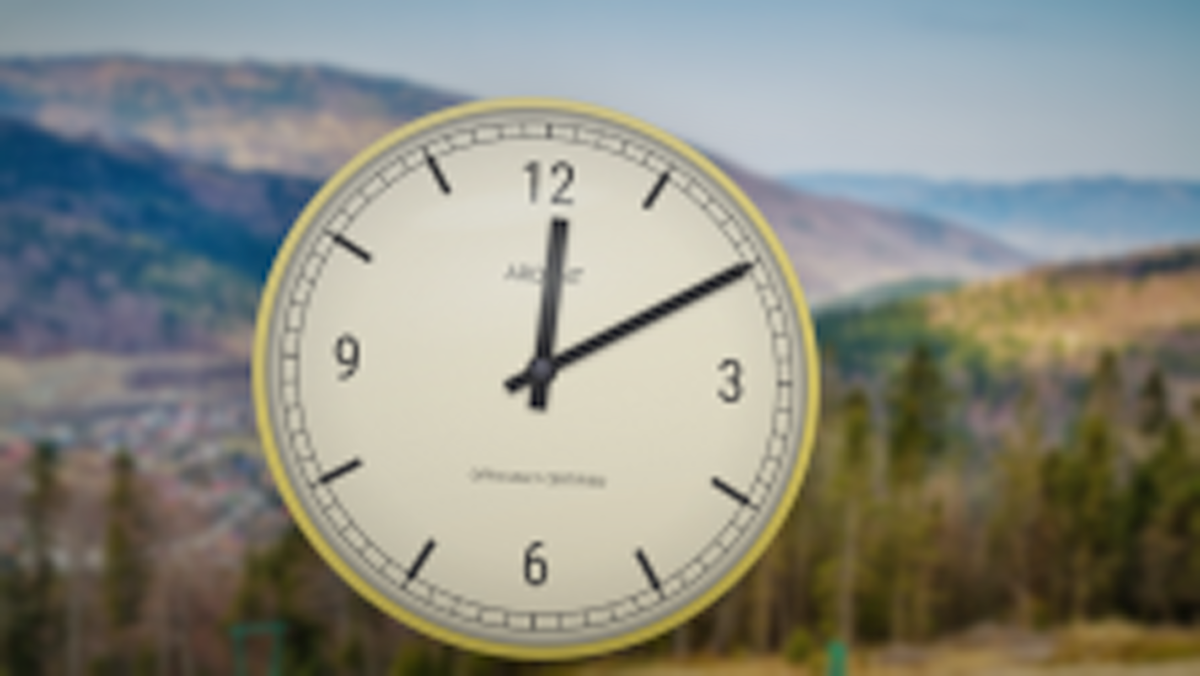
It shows {"hour": 12, "minute": 10}
